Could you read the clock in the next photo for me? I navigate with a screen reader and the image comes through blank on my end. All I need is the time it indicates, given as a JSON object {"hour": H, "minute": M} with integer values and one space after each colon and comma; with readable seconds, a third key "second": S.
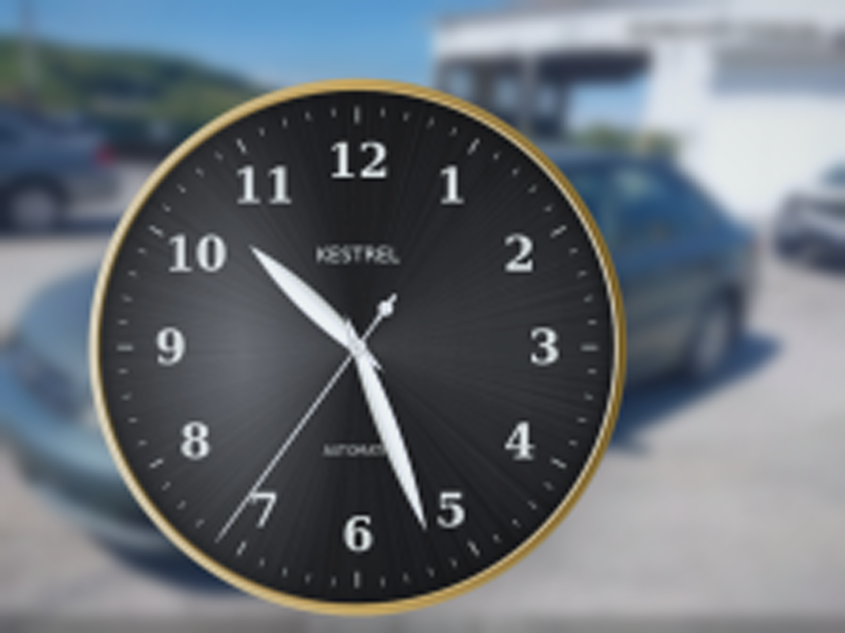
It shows {"hour": 10, "minute": 26, "second": 36}
